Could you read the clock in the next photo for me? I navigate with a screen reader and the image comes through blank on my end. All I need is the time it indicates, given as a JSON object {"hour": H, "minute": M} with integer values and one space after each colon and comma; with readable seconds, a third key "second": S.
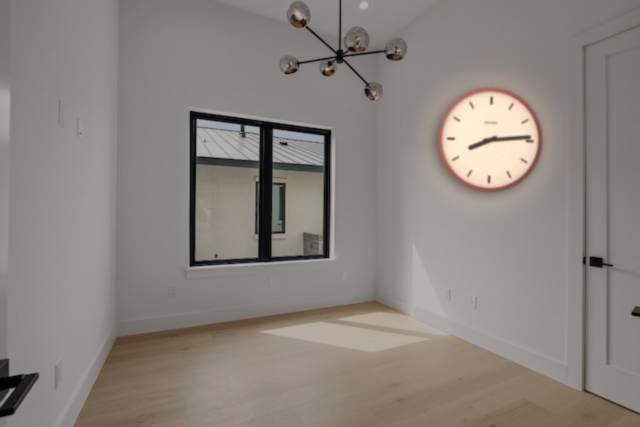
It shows {"hour": 8, "minute": 14}
